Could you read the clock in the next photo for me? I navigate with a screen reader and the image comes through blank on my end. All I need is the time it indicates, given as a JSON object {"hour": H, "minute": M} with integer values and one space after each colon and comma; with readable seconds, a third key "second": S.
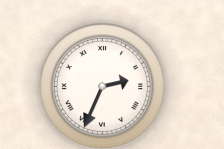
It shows {"hour": 2, "minute": 34}
